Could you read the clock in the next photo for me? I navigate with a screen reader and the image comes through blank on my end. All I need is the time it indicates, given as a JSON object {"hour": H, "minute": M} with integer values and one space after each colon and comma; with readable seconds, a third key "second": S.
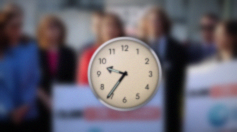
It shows {"hour": 9, "minute": 36}
